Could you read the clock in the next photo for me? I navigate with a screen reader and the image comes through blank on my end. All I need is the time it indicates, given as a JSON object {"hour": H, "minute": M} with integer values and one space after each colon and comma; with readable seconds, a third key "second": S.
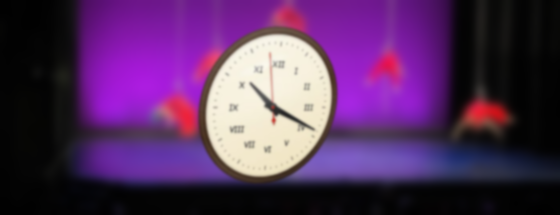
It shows {"hour": 10, "minute": 18, "second": 58}
